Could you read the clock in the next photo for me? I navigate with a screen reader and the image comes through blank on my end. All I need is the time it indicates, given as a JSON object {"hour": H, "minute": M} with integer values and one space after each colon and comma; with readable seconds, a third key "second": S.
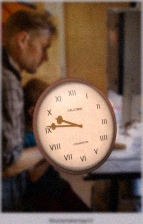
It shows {"hour": 9, "minute": 46}
